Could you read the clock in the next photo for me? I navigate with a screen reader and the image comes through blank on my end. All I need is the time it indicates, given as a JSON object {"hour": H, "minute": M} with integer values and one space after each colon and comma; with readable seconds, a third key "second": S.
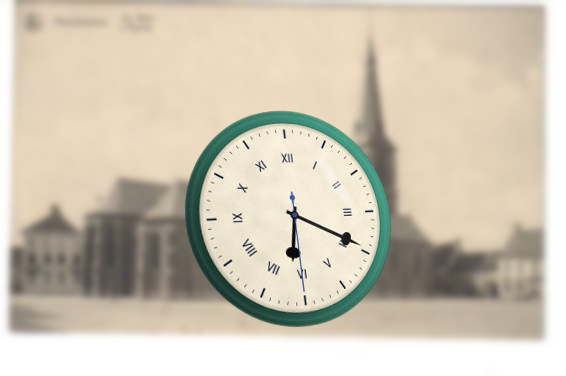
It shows {"hour": 6, "minute": 19, "second": 30}
